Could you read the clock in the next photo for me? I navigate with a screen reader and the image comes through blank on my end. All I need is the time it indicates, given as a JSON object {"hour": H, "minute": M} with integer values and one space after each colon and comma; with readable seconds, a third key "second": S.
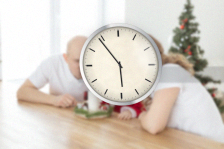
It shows {"hour": 5, "minute": 54}
